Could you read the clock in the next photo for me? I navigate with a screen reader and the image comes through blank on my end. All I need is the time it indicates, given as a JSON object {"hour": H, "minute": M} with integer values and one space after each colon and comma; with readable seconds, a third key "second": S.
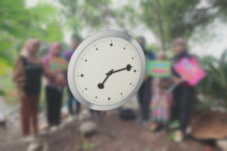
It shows {"hour": 7, "minute": 13}
